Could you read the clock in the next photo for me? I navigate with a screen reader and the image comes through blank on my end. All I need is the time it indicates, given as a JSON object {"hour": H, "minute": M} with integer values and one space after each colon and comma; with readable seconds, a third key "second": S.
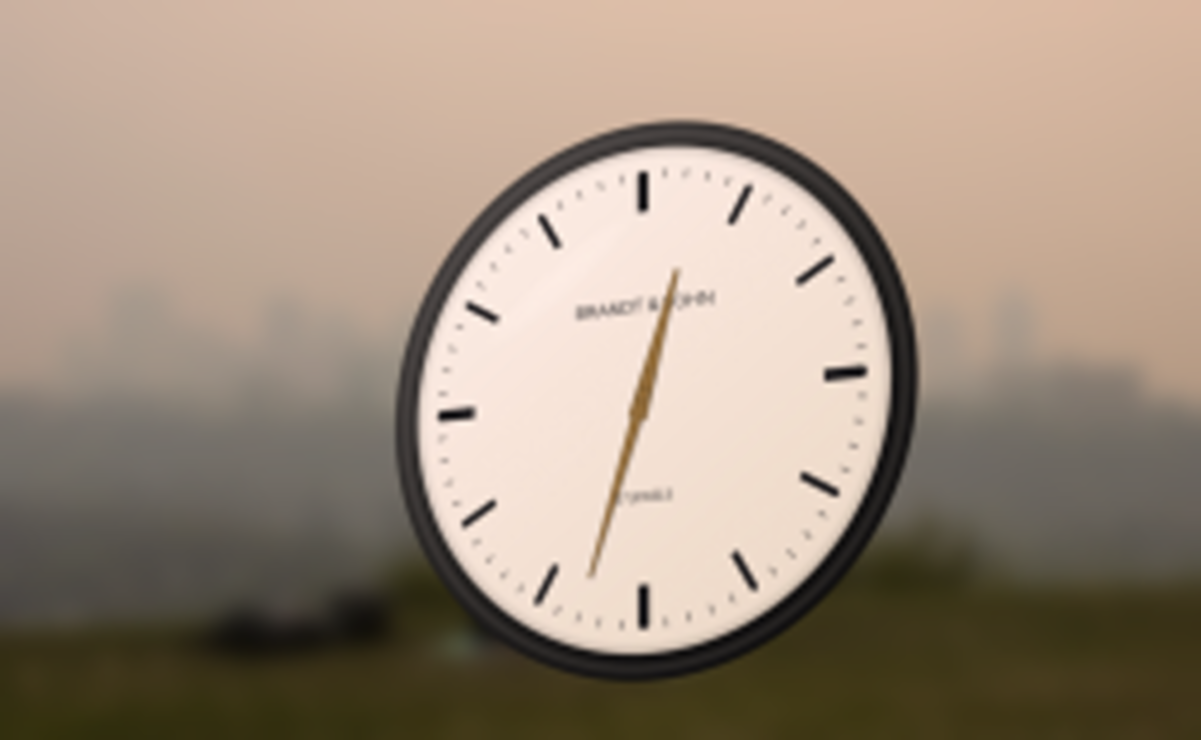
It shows {"hour": 12, "minute": 33}
